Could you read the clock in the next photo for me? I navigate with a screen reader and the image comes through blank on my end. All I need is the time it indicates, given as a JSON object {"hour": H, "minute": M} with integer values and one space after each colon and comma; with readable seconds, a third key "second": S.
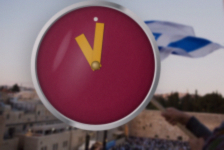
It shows {"hour": 11, "minute": 1}
